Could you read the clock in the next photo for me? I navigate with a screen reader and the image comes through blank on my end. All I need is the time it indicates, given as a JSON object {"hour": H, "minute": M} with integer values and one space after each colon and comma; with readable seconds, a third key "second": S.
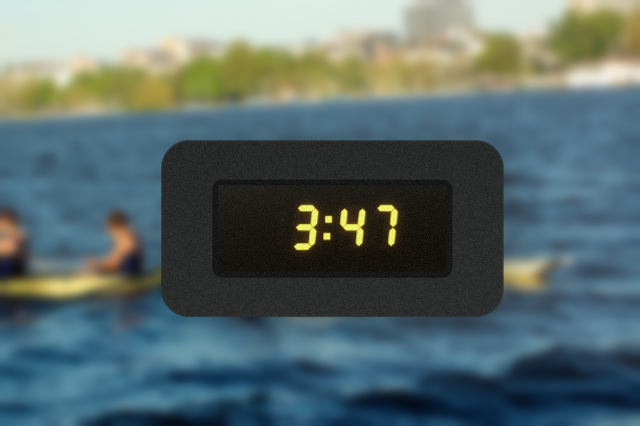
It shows {"hour": 3, "minute": 47}
